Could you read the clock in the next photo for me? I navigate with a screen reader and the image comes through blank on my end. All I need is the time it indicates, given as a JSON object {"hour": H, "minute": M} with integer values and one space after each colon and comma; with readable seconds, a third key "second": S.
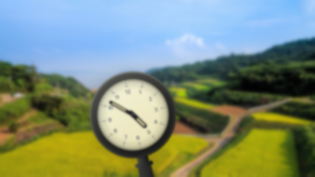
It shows {"hour": 4, "minute": 52}
